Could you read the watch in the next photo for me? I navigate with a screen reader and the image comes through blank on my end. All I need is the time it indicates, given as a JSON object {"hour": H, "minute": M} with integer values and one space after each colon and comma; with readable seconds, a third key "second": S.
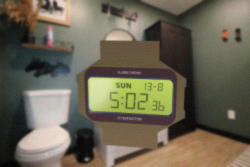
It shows {"hour": 5, "minute": 2, "second": 36}
